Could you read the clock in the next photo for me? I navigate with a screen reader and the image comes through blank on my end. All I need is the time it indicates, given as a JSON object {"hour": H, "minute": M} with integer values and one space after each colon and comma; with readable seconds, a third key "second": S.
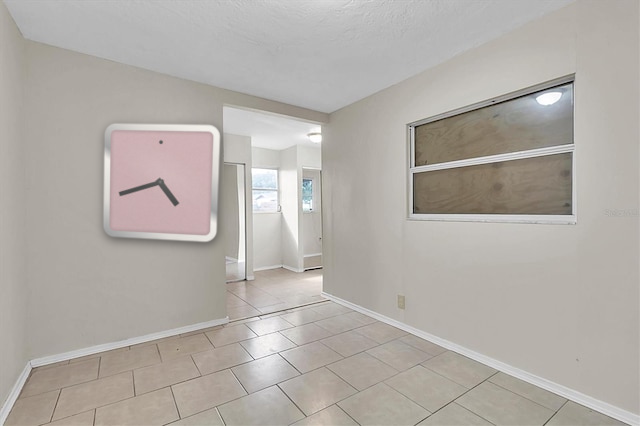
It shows {"hour": 4, "minute": 42}
